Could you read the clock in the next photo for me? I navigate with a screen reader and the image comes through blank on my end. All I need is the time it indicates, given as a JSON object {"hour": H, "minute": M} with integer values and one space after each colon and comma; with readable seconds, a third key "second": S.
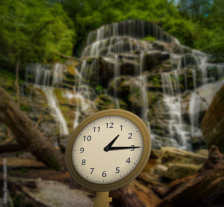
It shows {"hour": 1, "minute": 15}
